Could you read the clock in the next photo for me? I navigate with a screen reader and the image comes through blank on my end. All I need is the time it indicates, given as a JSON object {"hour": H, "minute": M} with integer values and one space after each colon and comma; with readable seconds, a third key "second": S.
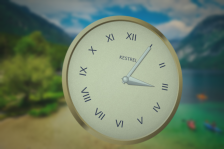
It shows {"hour": 3, "minute": 5}
